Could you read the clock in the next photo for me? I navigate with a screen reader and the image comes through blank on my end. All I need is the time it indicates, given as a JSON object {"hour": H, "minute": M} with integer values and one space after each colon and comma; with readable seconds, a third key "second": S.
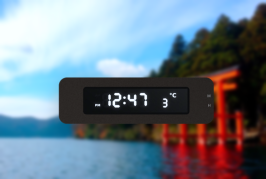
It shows {"hour": 12, "minute": 47}
